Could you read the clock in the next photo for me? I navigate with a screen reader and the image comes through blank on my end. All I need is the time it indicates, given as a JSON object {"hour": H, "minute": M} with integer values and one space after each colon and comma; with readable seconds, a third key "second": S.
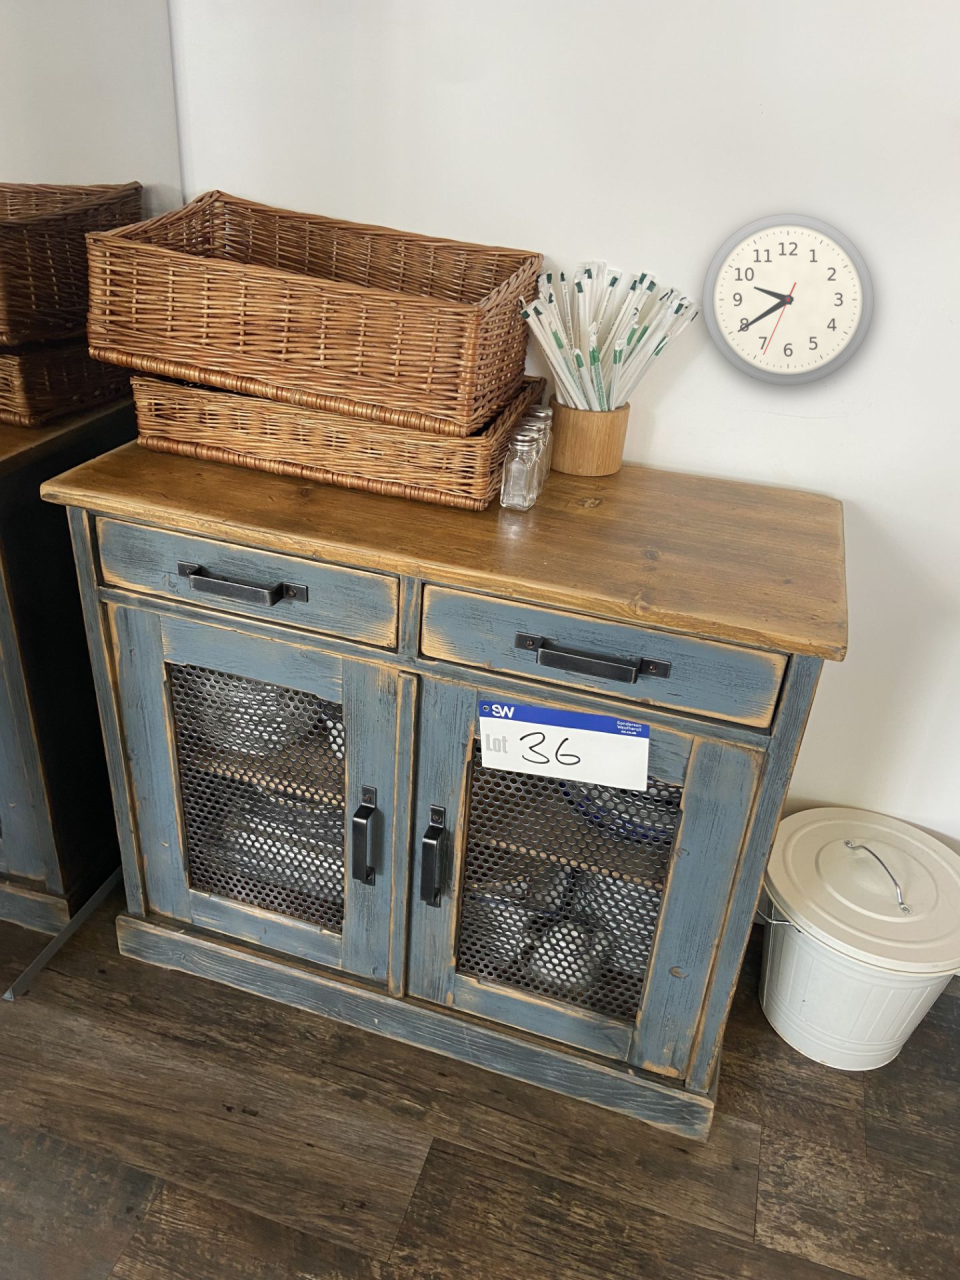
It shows {"hour": 9, "minute": 39, "second": 34}
